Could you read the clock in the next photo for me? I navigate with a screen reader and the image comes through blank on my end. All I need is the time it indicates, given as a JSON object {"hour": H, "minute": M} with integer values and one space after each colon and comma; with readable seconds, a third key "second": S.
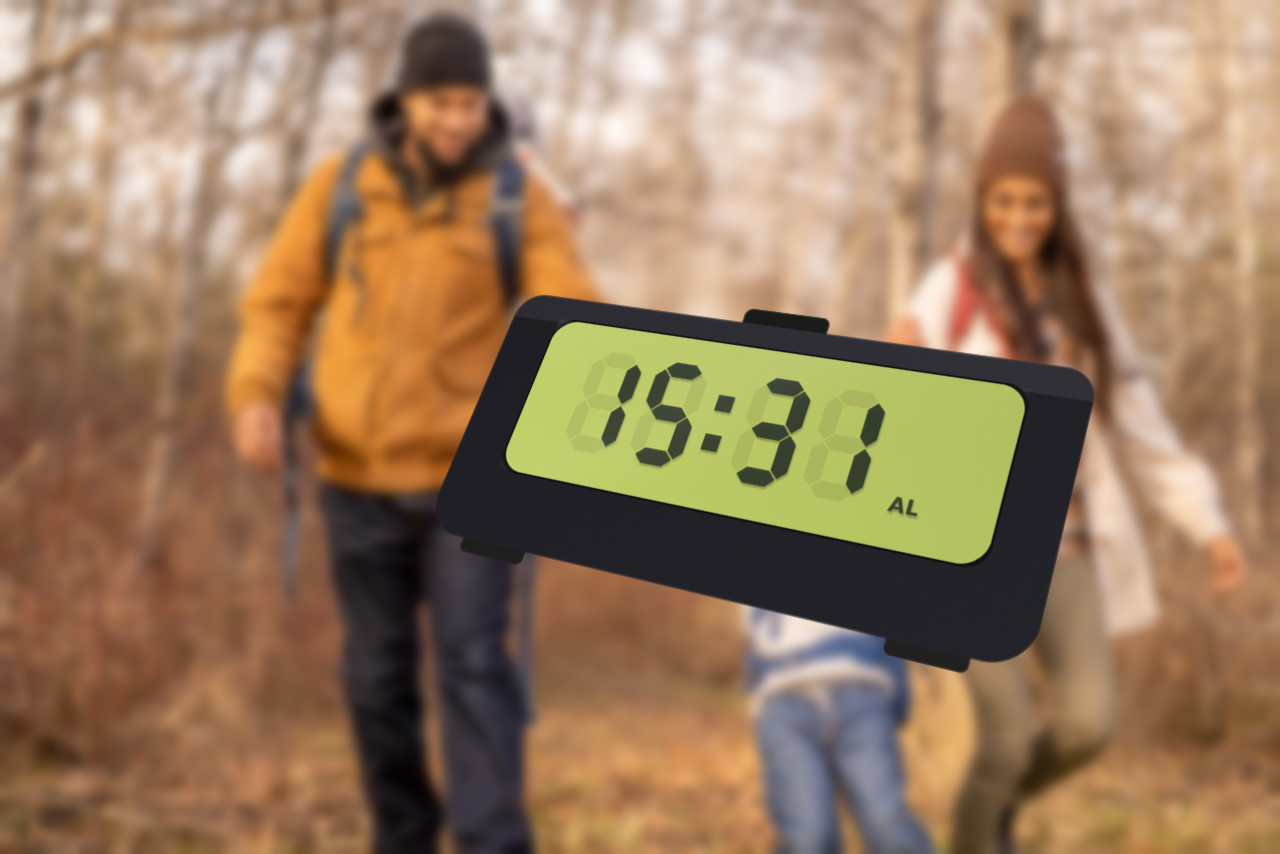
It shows {"hour": 15, "minute": 31}
